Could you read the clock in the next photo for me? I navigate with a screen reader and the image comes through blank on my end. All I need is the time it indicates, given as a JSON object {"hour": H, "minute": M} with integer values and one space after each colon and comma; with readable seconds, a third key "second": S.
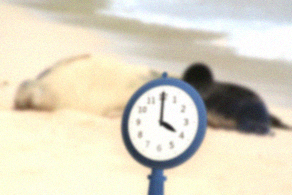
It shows {"hour": 4, "minute": 0}
